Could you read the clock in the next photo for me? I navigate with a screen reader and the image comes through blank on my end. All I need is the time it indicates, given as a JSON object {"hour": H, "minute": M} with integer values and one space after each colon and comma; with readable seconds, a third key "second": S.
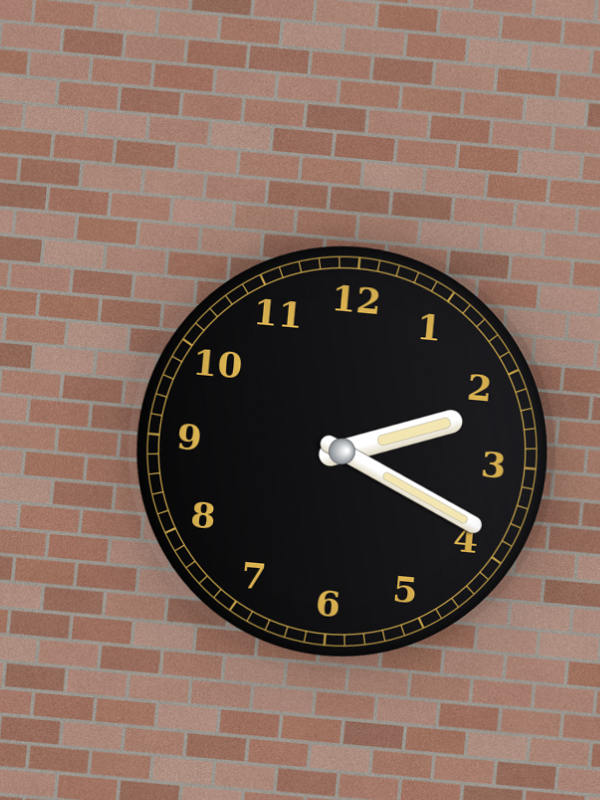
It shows {"hour": 2, "minute": 19}
